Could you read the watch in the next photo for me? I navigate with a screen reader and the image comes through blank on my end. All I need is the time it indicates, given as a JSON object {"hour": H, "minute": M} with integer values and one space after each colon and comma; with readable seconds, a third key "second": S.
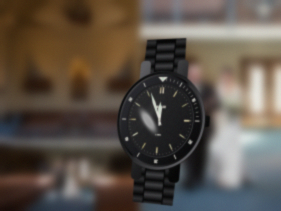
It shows {"hour": 11, "minute": 56}
